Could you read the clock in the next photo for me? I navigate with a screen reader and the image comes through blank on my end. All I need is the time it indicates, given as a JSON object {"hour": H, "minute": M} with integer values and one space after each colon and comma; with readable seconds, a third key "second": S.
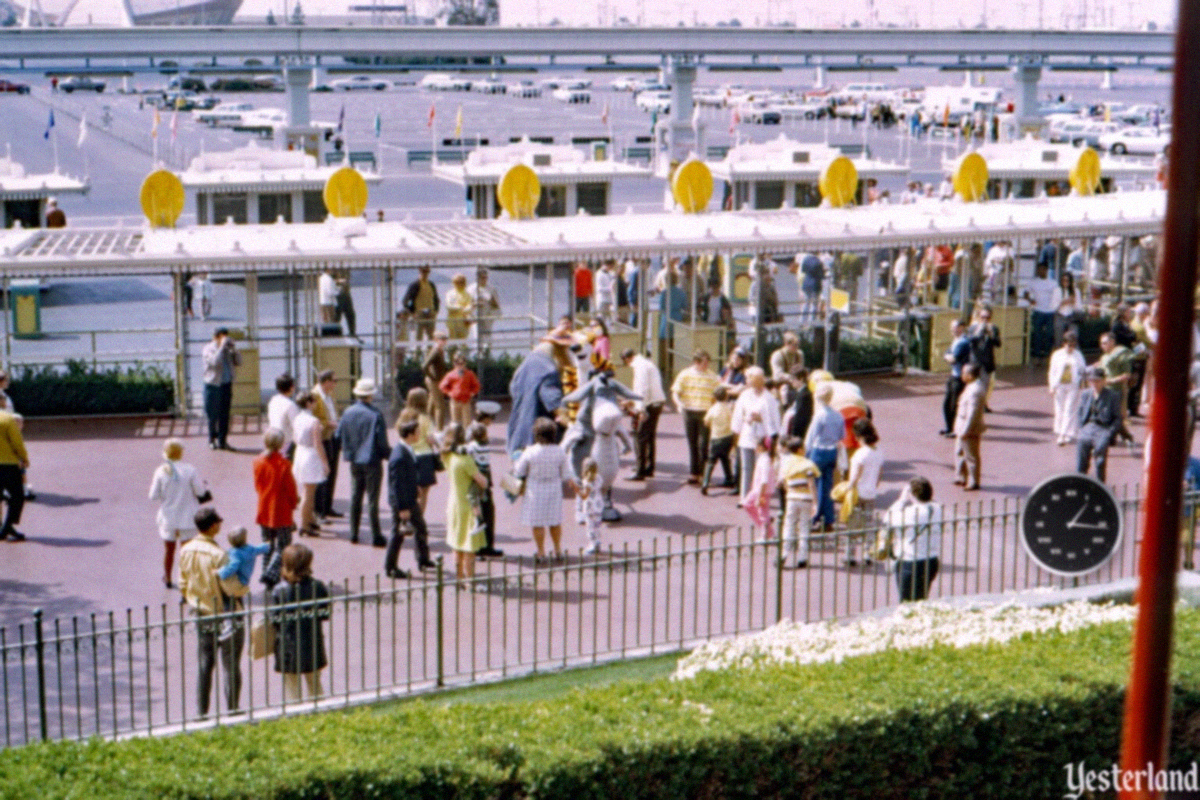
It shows {"hour": 1, "minute": 16}
